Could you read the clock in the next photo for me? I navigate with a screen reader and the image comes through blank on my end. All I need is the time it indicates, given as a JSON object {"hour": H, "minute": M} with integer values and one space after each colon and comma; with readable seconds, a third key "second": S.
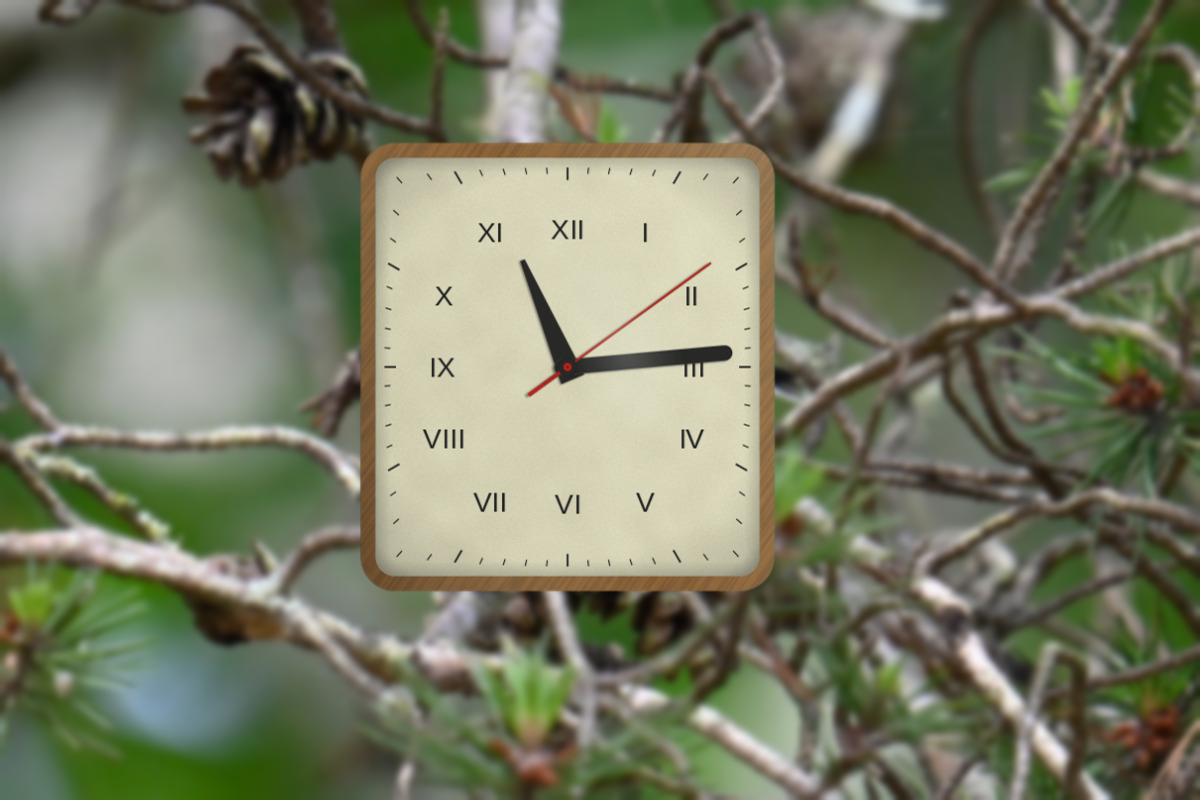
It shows {"hour": 11, "minute": 14, "second": 9}
